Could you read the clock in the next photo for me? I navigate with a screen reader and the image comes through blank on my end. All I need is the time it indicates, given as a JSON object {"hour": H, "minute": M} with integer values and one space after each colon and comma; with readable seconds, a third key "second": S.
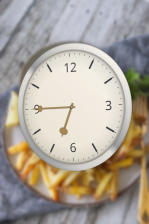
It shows {"hour": 6, "minute": 45}
